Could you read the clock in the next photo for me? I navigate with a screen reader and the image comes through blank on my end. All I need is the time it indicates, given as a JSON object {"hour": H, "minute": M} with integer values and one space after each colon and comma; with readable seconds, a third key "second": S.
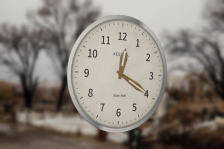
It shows {"hour": 12, "minute": 20}
